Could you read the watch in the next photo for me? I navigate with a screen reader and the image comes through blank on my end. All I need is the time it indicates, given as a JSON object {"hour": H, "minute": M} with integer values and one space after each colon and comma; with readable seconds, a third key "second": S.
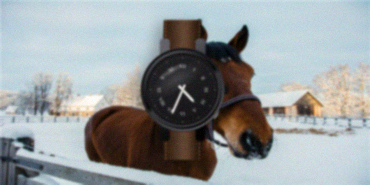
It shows {"hour": 4, "minute": 34}
